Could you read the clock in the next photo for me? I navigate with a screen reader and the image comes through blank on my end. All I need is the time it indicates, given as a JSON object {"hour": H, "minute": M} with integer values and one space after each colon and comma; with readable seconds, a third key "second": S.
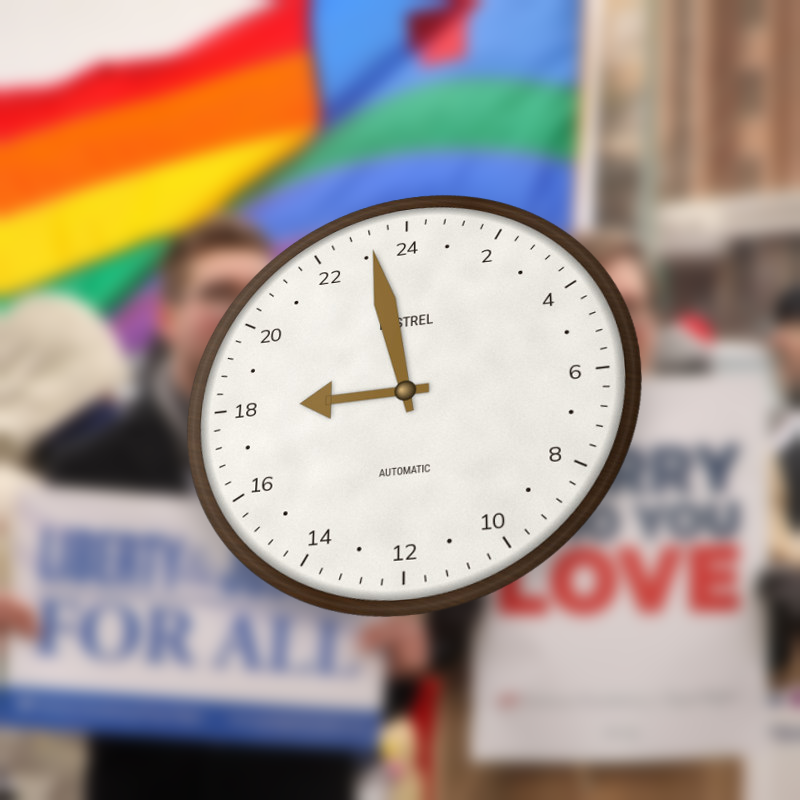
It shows {"hour": 17, "minute": 58}
